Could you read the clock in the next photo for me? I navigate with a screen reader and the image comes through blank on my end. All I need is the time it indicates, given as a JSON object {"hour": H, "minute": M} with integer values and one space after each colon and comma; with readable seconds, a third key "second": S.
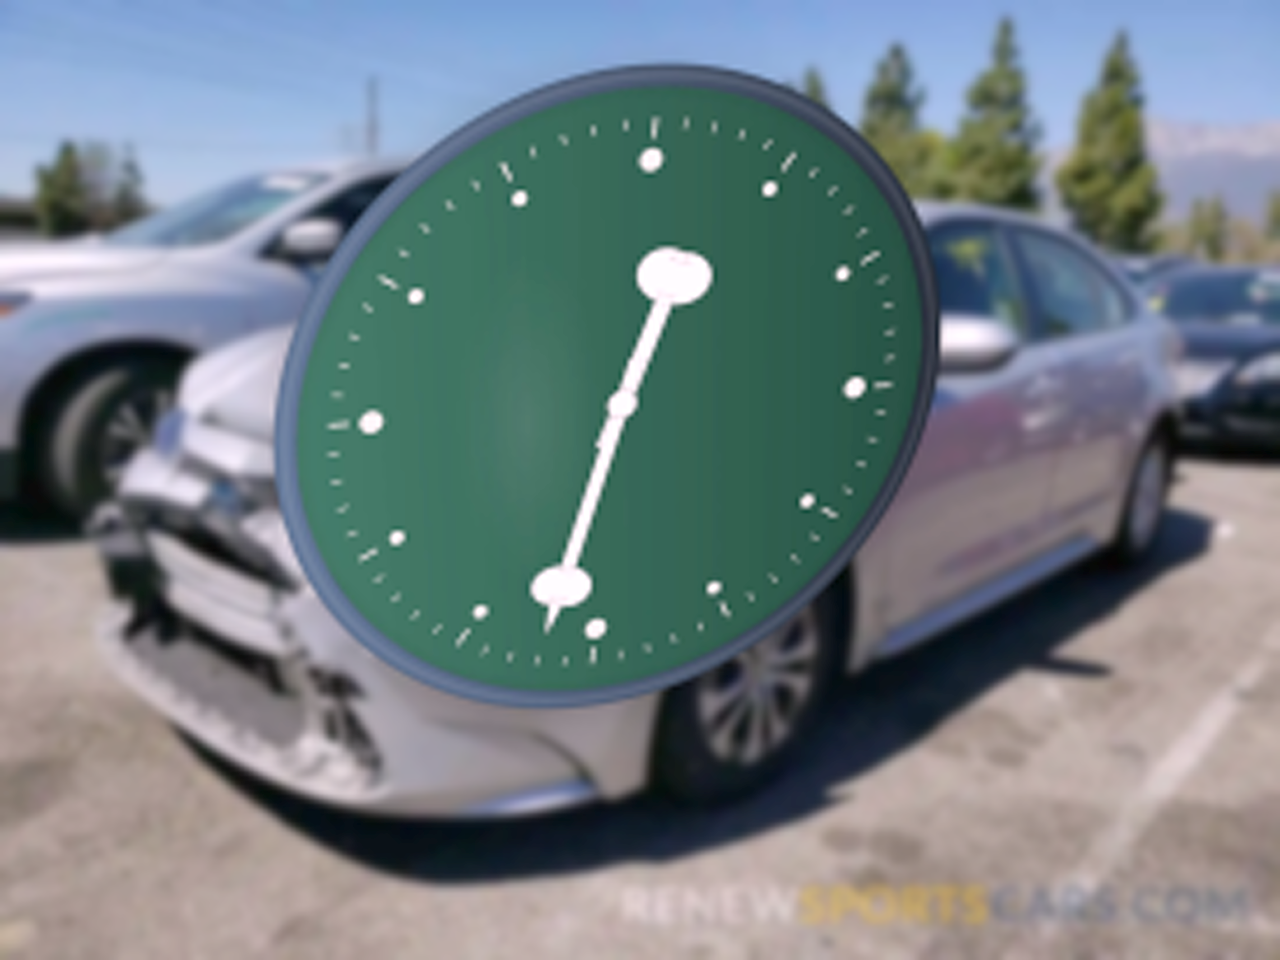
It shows {"hour": 12, "minute": 32}
